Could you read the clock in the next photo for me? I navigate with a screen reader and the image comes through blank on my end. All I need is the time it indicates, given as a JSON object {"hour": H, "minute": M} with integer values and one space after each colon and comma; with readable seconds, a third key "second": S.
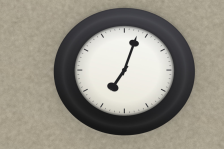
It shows {"hour": 7, "minute": 3}
